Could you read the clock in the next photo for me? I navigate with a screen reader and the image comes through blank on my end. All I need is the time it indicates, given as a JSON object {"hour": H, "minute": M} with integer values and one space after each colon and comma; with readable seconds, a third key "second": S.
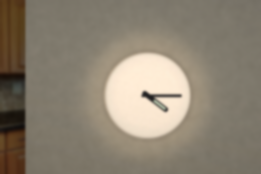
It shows {"hour": 4, "minute": 15}
